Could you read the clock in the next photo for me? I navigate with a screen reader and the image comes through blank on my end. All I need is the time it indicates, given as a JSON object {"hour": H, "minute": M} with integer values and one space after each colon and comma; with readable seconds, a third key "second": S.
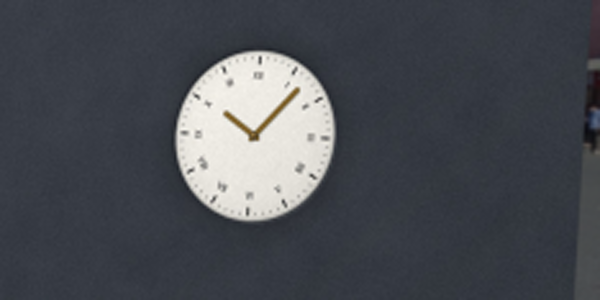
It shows {"hour": 10, "minute": 7}
